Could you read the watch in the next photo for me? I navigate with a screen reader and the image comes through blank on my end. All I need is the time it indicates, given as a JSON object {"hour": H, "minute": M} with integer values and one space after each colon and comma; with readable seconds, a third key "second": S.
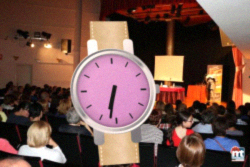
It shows {"hour": 6, "minute": 32}
